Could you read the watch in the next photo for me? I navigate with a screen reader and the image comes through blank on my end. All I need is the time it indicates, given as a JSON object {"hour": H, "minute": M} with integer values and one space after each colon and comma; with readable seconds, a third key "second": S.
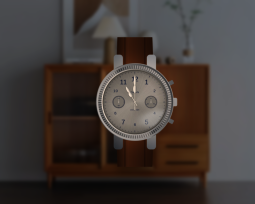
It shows {"hour": 11, "minute": 0}
